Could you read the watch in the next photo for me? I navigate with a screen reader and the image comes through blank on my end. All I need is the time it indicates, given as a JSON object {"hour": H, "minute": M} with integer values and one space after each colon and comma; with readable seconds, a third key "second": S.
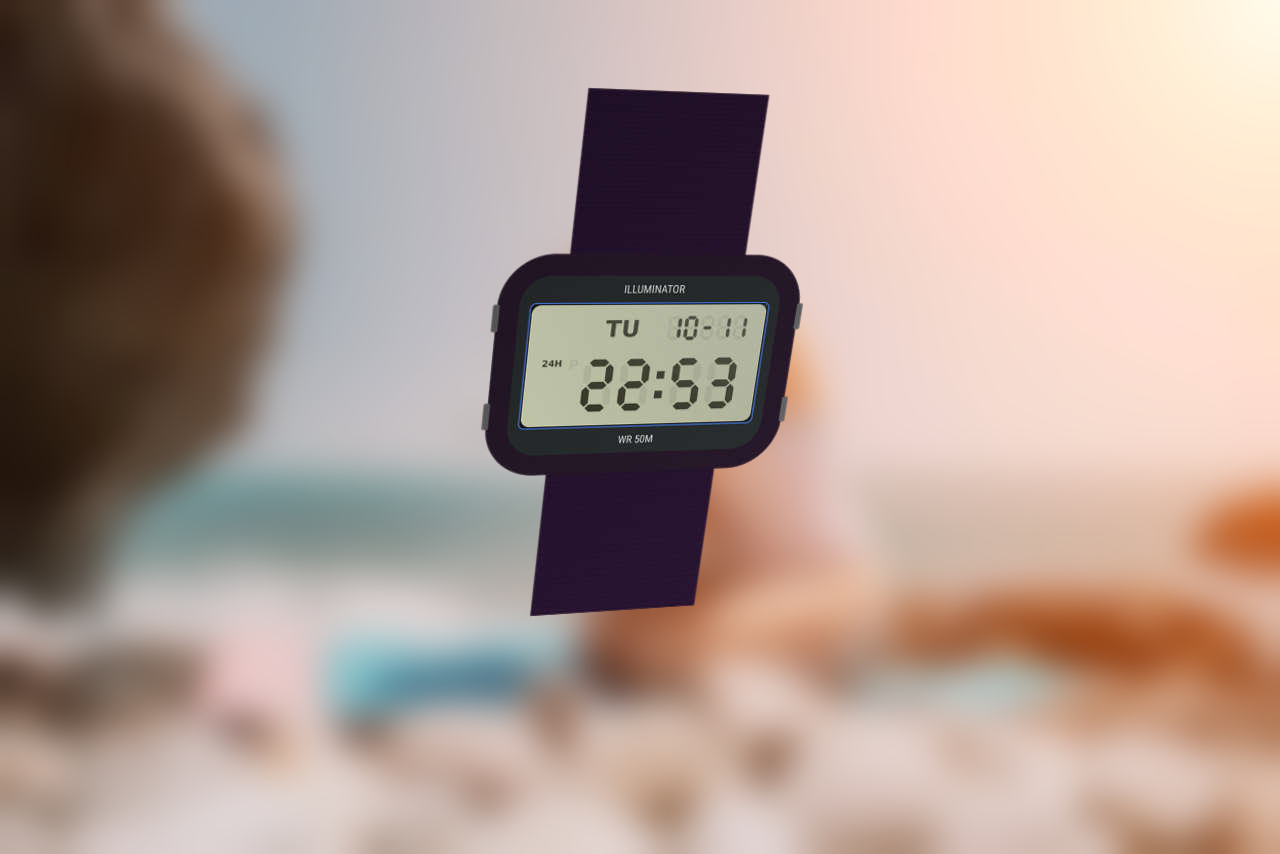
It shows {"hour": 22, "minute": 53}
